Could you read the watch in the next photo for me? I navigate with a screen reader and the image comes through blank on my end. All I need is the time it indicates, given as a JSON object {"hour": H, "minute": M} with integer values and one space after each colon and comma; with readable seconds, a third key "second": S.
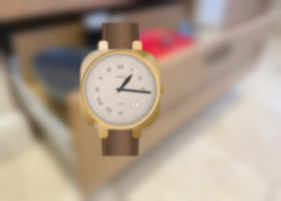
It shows {"hour": 1, "minute": 16}
